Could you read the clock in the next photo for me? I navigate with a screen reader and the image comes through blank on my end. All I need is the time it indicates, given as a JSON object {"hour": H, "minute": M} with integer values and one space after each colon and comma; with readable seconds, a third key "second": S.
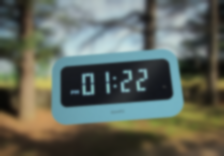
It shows {"hour": 1, "minute": 22}
